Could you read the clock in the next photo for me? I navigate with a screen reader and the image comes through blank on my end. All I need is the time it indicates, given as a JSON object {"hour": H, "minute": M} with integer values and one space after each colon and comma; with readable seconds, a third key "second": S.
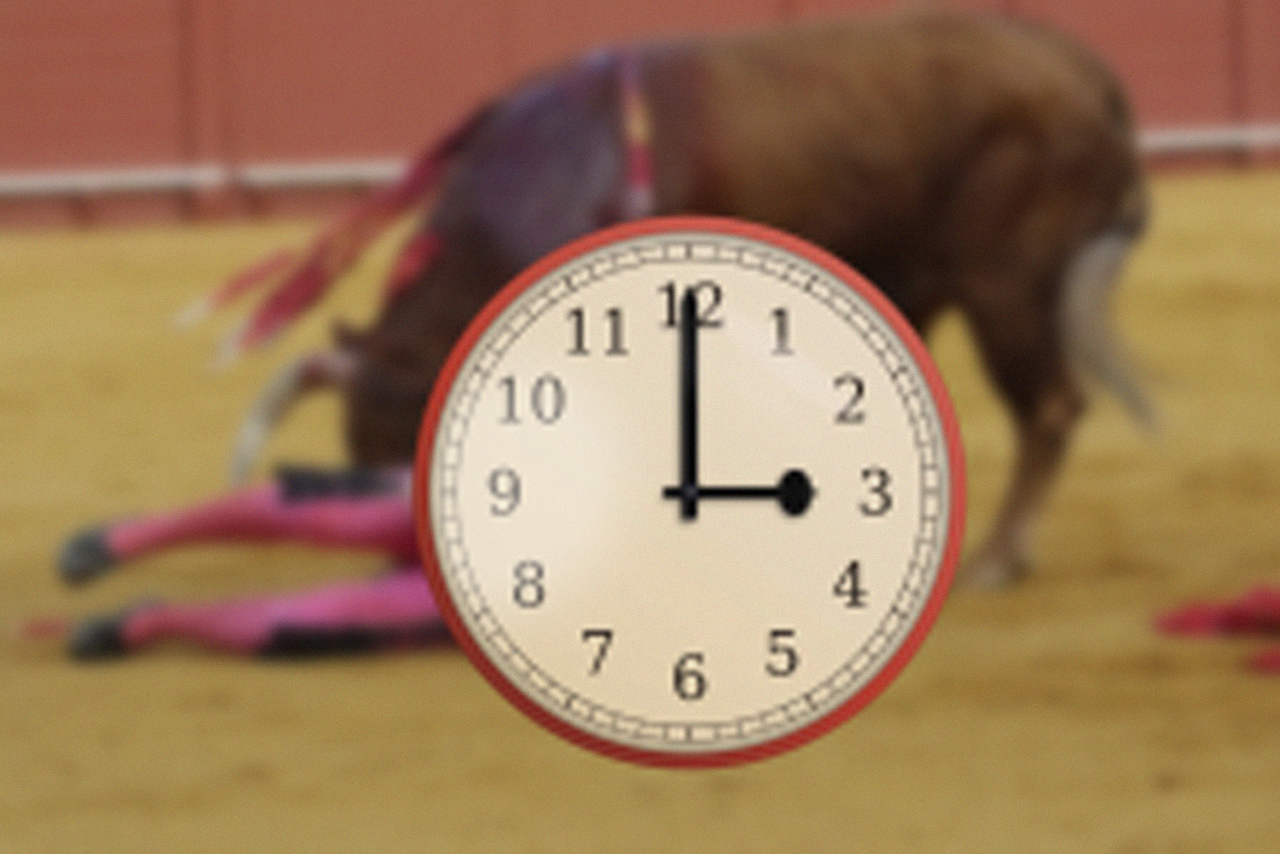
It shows {"hour": 3, "minute": 0}
